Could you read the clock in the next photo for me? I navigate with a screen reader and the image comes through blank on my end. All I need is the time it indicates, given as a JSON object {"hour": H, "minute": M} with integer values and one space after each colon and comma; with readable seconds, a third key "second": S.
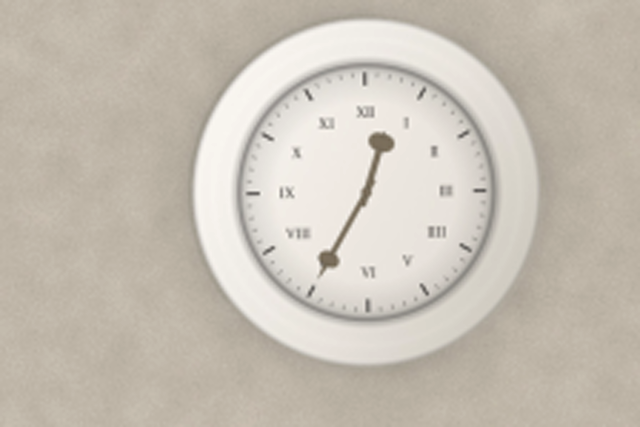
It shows {"hour": 12, "minute": 35}
